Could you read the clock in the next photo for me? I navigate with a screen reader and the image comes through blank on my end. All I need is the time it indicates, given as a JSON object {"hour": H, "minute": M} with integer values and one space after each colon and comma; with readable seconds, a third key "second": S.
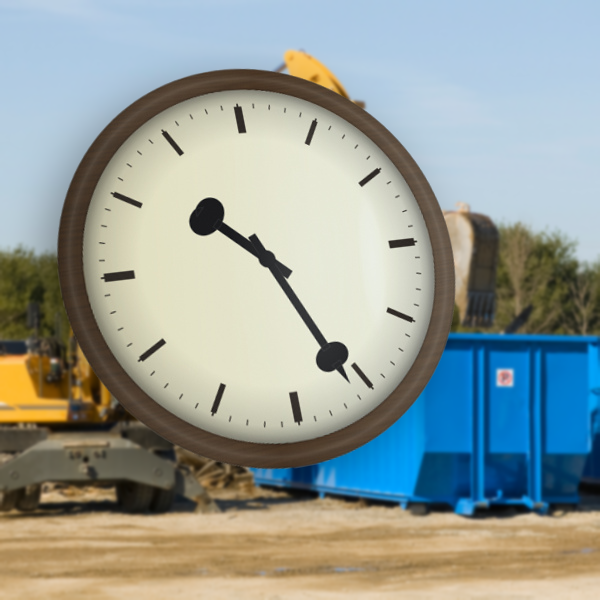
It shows {"hour": 10, "minute": 26}
